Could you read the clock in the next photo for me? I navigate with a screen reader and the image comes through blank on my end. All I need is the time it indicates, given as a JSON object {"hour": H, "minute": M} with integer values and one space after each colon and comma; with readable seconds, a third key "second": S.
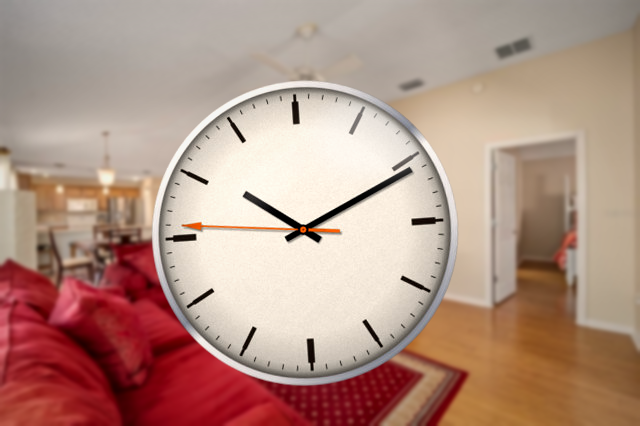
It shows {"hour": 10, "minute": 10, "second": 46}
